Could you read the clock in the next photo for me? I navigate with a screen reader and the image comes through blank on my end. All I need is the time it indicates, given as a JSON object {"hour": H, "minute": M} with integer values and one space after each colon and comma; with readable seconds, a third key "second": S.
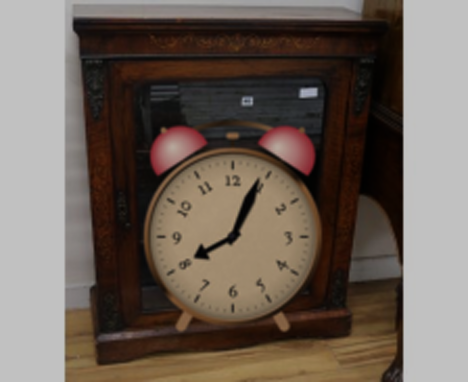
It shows {"hour": 8, "minute": 4}
